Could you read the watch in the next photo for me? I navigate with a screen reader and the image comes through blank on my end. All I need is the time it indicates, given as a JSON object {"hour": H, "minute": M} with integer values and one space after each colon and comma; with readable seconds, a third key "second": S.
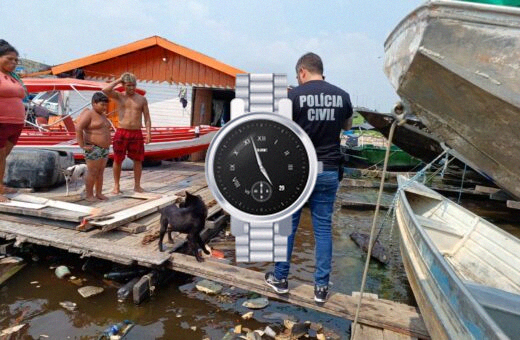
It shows {"hour": 4, "minute": 57}
